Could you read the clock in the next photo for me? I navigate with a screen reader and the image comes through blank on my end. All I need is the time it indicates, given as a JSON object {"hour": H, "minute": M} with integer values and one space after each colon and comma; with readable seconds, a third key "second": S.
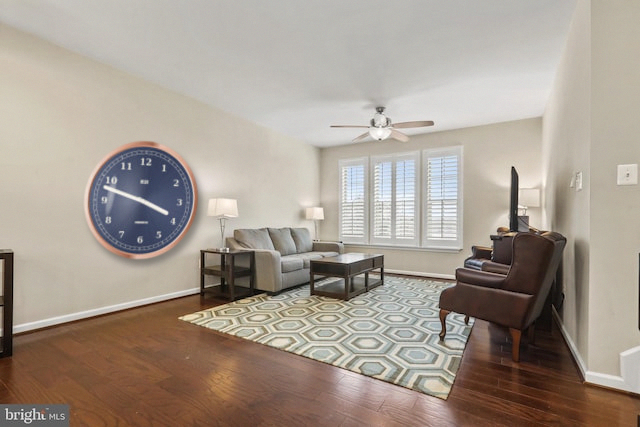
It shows {"hour": 3, "minute": 48}
